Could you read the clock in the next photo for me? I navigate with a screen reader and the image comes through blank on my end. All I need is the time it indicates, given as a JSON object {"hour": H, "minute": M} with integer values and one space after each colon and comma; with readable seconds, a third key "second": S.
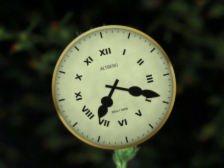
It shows {"hour": 7, "minute": 19}
